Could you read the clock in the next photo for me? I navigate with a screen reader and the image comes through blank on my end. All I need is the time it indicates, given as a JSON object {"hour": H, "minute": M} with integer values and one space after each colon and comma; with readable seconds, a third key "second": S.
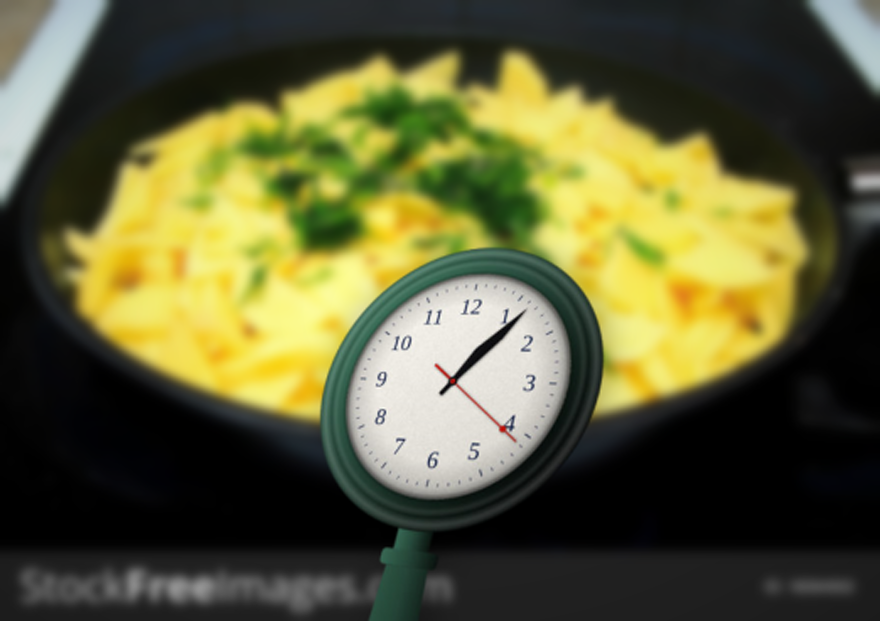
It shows {"hour": 1, "minute": 6, "second": 21}
